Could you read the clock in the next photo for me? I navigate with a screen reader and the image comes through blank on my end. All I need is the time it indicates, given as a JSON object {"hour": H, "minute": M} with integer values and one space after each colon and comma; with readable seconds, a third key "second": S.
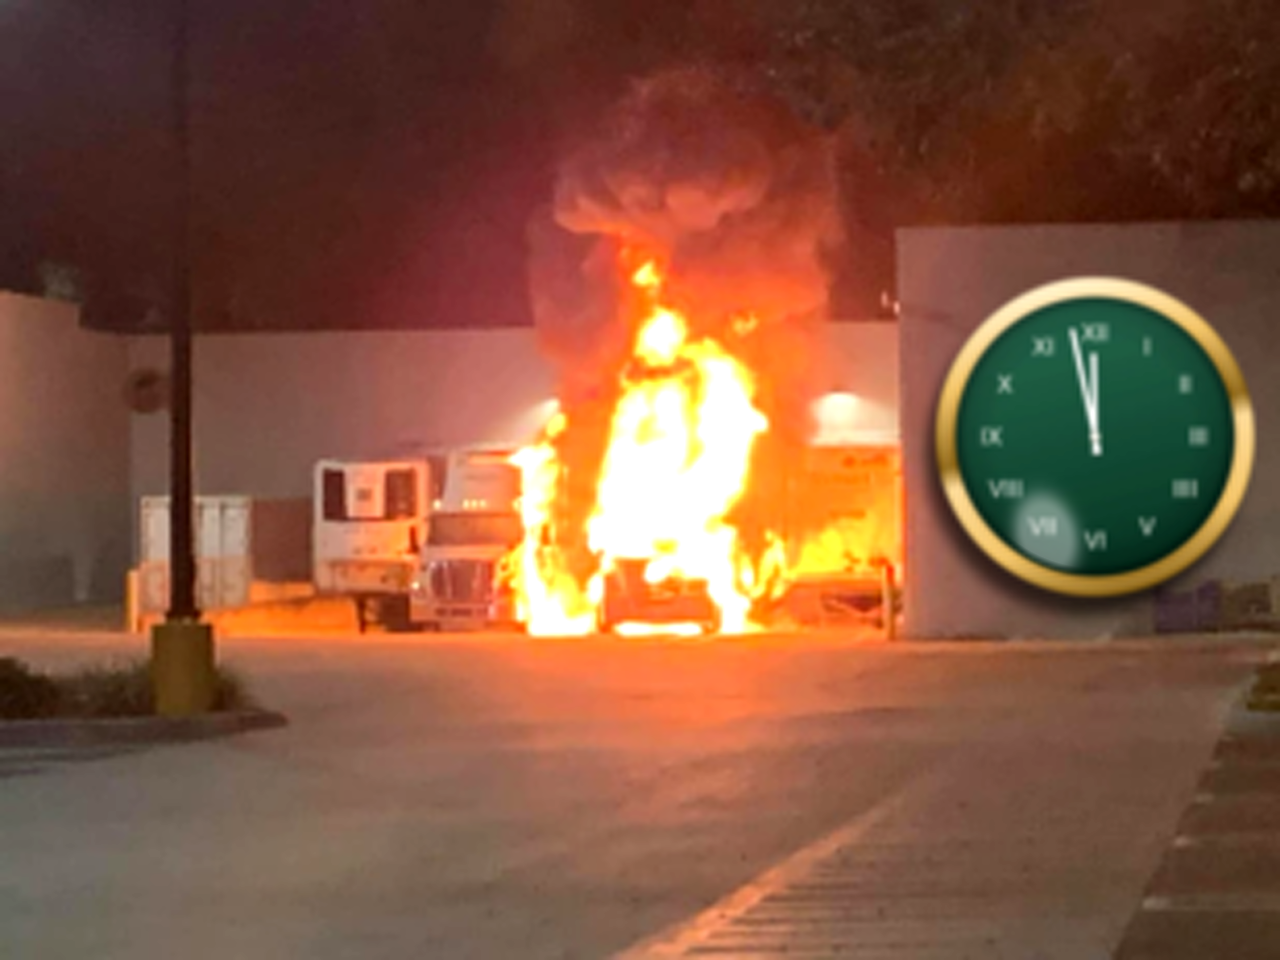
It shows {"hour": 11, "minute": 58}
